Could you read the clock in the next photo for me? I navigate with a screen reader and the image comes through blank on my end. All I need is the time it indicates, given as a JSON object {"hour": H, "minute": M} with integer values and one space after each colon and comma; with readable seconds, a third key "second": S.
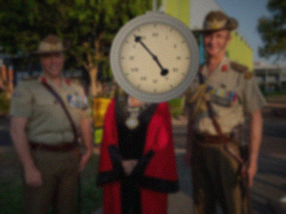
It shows {"hour": 4, "minute": 53}
